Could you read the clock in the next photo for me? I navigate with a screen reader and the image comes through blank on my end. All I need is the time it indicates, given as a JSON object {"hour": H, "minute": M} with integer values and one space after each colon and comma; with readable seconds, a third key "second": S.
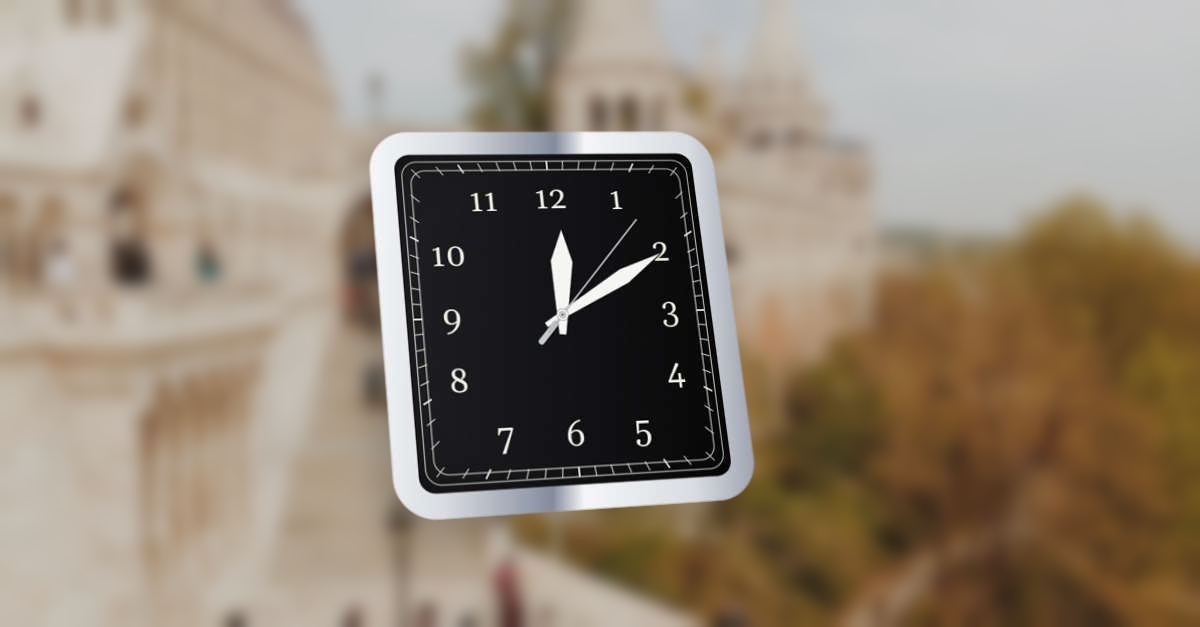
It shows {"hour": 12, "minute": 10, "second": 7}
